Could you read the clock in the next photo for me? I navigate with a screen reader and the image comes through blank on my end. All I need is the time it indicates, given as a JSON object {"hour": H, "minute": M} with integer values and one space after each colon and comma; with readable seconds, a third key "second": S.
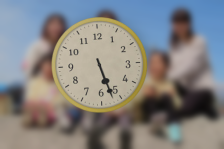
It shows {"hour": 5, "minute": 27}
